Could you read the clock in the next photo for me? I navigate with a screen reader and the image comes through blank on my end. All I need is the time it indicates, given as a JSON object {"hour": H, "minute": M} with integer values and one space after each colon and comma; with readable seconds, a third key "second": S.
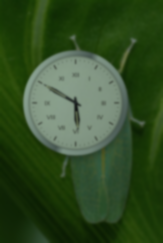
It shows {"hour": 5, "minute": 50}
